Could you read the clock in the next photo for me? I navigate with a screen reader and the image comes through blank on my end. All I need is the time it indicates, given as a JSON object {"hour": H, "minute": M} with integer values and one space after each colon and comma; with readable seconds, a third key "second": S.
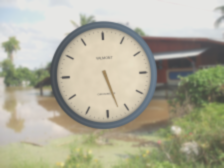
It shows {"hour": 5, "minute": 27}
